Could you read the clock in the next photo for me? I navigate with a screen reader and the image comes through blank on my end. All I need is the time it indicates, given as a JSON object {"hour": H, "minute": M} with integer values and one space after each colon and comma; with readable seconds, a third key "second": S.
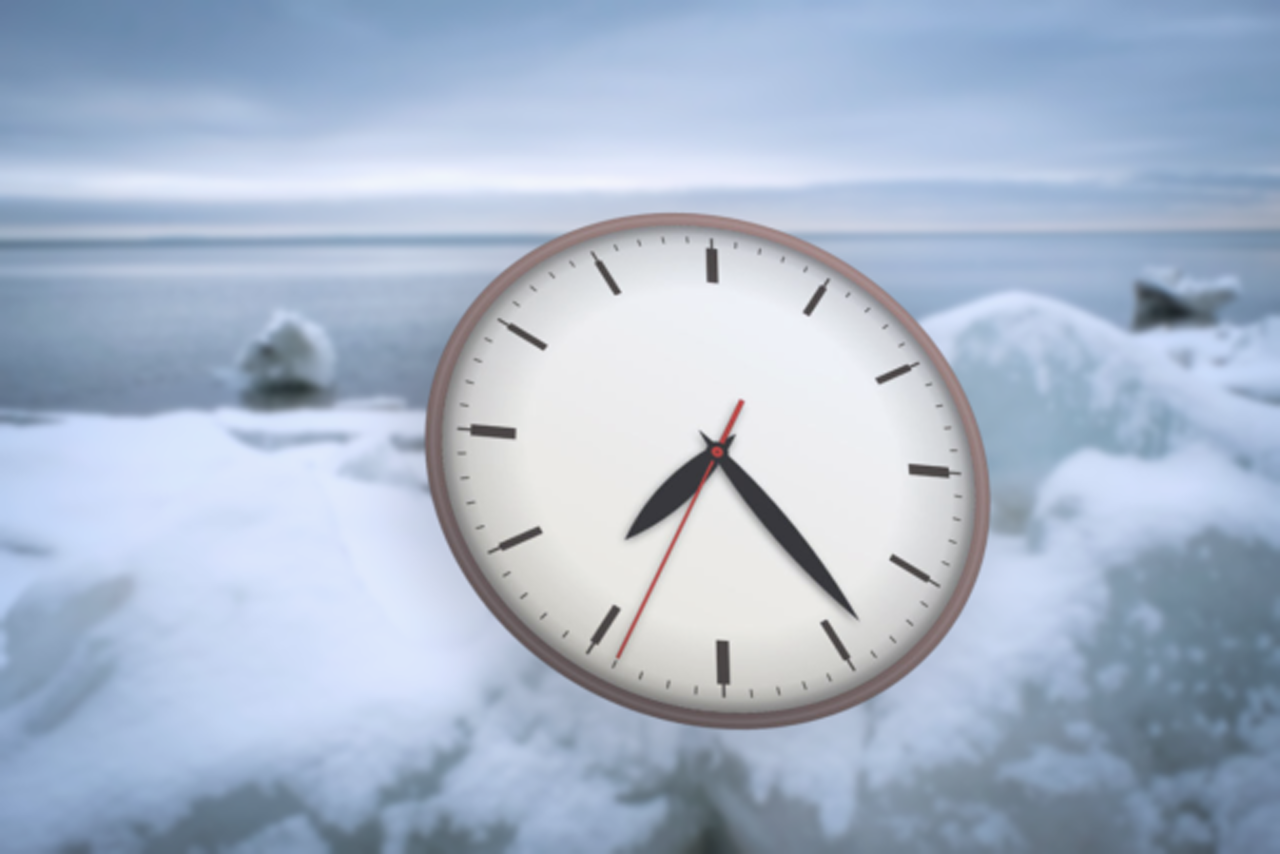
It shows {"hour": 7, "minute": 23, "second": 34}
